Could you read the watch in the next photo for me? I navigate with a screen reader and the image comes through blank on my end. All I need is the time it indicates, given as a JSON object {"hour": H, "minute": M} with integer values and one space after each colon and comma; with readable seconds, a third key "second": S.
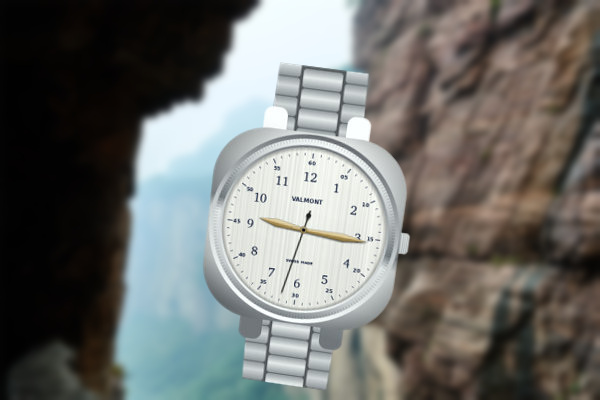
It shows {"hour": 9, "minute": 15, "second": 32}
